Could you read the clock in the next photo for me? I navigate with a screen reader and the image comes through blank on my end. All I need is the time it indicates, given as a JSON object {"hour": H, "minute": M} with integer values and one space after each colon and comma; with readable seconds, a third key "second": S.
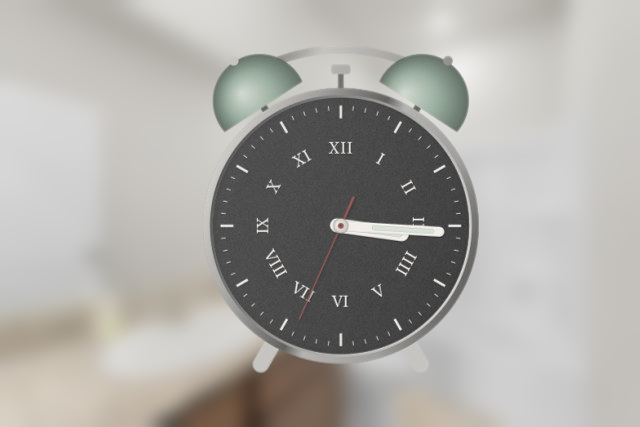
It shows {"hour": 3, "minute": 15, "second": 34}
